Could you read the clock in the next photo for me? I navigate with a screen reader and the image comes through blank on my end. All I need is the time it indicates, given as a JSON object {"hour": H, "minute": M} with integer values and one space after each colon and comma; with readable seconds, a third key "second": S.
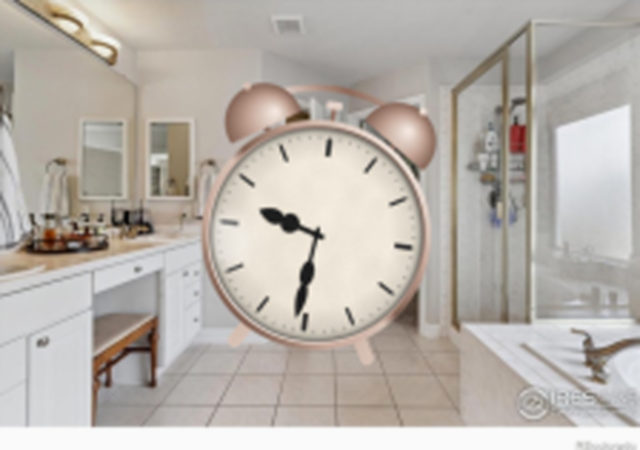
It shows {"hour": 9, "minute": 31}
